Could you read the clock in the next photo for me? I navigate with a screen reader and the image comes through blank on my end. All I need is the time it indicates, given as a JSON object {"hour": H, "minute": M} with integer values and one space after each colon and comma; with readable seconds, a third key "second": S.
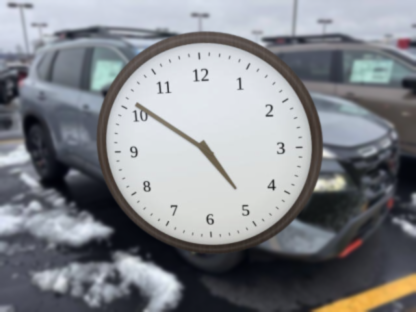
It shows {"hour": 4, "minute": 51}
